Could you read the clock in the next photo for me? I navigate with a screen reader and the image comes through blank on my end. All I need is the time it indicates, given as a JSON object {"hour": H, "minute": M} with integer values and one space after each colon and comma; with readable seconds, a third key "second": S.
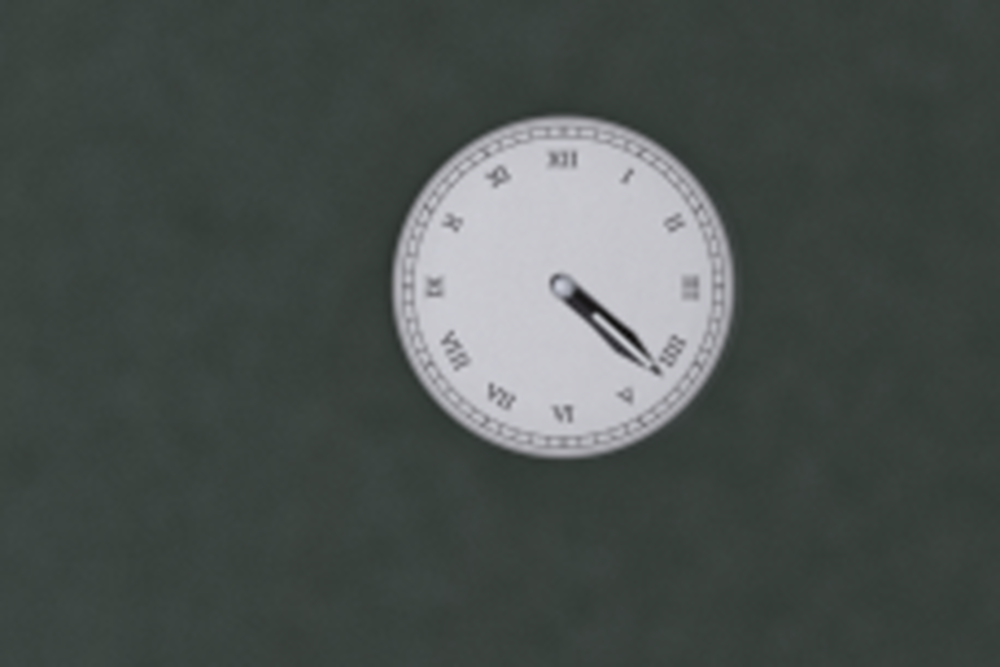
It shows {"hour": 4, "minute": 22}
